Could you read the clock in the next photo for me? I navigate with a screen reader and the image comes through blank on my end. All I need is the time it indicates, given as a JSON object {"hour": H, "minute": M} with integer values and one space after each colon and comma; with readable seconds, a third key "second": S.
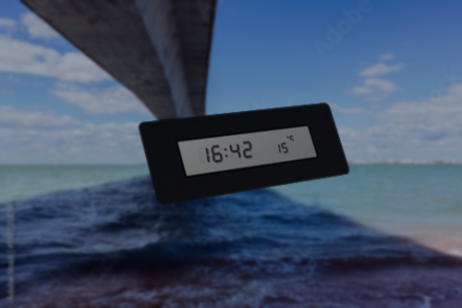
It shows {"hour": 16, "minute": 42}
